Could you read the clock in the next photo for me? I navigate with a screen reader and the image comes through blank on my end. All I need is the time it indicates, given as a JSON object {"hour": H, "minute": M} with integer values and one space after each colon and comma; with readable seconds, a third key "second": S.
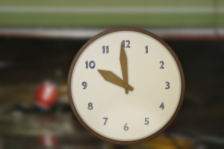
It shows {"hour": 9, "minute": 59}
